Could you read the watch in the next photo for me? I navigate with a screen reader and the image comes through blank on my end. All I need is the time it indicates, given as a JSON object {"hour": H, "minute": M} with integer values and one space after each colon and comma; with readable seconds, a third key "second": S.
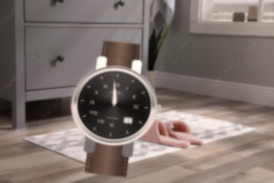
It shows {"hour": 11, "minute": 59}
